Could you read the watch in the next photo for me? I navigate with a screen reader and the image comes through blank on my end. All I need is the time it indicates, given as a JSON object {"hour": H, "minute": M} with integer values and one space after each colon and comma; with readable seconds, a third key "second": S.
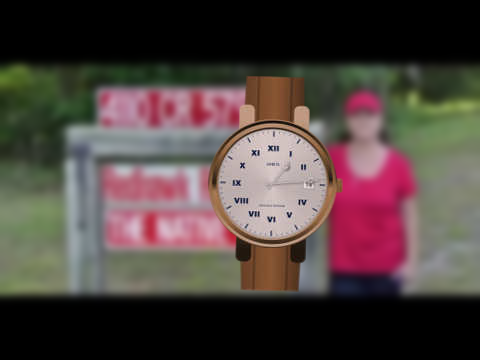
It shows {"hour": 1, "minute": 14}
